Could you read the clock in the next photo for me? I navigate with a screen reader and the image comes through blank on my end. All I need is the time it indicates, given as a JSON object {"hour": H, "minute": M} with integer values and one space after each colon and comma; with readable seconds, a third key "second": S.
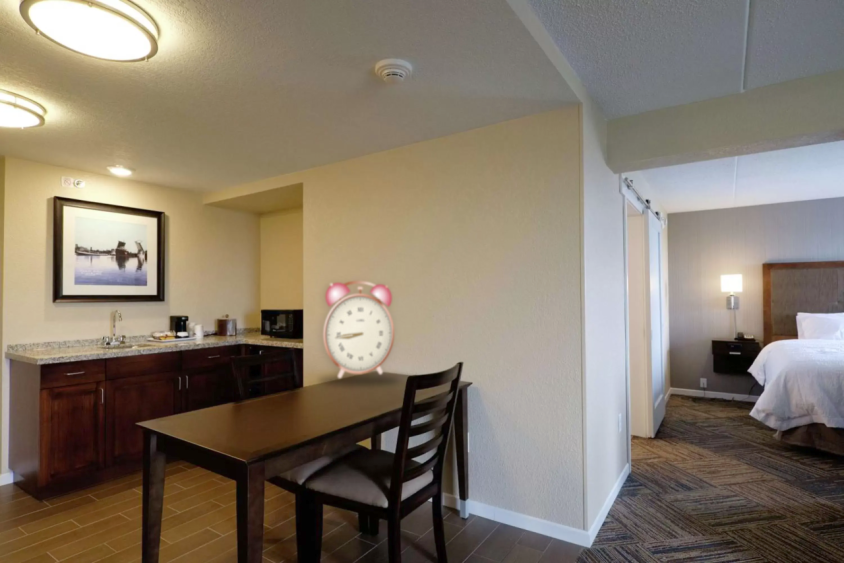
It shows {"hour": 8, "minute": 44}
